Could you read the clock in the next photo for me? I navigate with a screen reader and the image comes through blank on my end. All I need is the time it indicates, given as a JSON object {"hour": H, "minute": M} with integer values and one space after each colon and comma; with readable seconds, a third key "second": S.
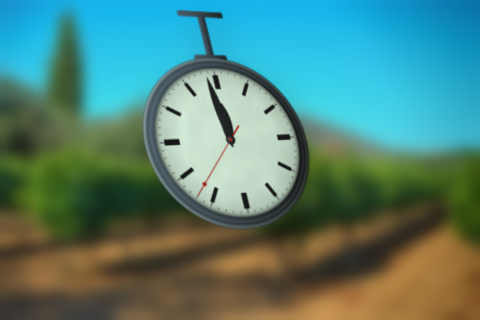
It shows {"hour": 11, "minute": 58, "second": 37}
